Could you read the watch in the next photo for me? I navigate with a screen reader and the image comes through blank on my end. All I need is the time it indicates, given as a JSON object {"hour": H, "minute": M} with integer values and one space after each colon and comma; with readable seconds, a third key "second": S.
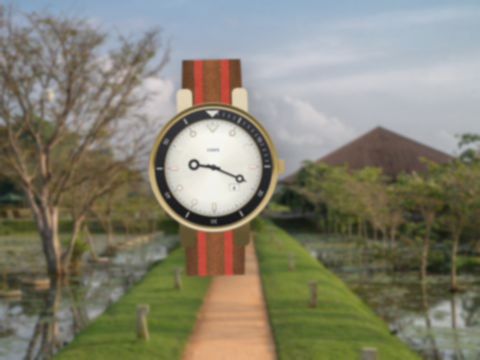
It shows {"hour": 9, "minute": 19}
